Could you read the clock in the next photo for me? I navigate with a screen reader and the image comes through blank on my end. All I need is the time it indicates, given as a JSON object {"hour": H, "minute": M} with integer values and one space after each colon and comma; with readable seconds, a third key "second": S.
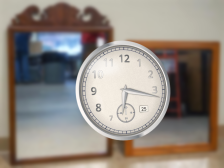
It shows {"hour": 6, "minute": 17}
